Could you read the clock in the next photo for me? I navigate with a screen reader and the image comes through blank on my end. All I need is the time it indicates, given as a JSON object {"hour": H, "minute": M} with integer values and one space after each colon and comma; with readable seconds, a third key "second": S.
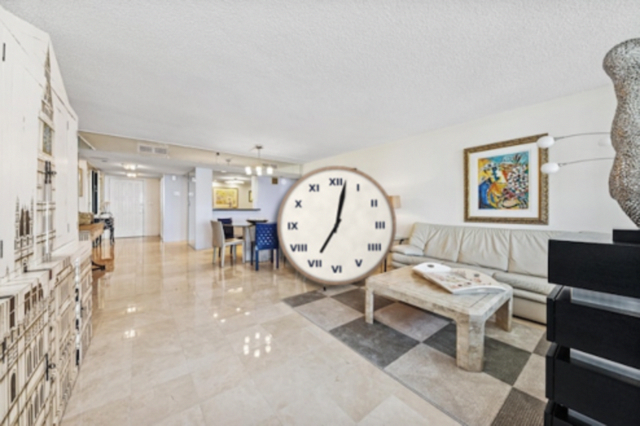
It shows {"hour": 7, "minute": 2}
